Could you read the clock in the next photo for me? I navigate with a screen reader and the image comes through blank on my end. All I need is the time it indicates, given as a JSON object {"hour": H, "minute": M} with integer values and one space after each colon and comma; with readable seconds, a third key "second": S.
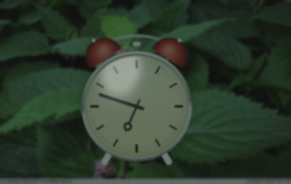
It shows {"hour": 6, "minute": 48}
